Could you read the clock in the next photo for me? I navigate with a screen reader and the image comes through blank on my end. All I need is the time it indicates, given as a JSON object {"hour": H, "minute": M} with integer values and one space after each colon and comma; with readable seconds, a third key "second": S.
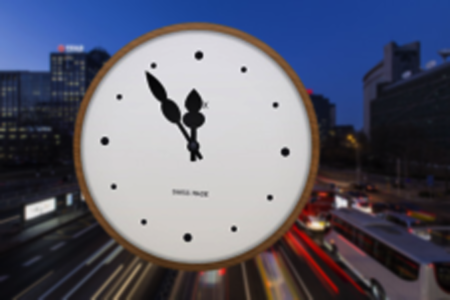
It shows {"hour": 11, "minute": 54}
